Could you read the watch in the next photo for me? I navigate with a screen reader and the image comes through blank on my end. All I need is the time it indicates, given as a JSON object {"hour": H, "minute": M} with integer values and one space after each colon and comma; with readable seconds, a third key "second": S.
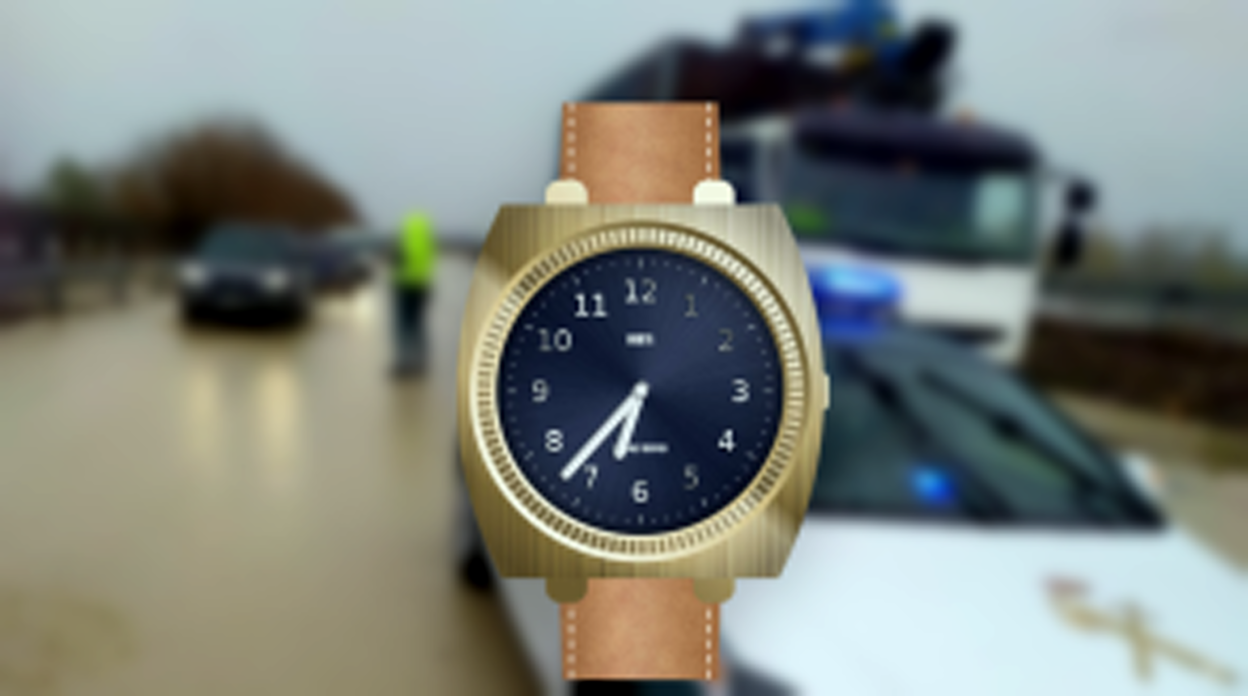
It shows {"hour": 6, "minute": 37}
